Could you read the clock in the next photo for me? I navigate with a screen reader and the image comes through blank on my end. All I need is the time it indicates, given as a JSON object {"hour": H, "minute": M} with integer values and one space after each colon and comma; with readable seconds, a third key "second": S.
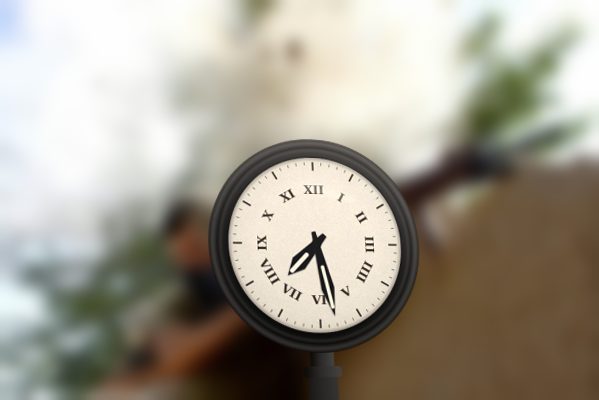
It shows {"hour": 7, "minute": 28}
